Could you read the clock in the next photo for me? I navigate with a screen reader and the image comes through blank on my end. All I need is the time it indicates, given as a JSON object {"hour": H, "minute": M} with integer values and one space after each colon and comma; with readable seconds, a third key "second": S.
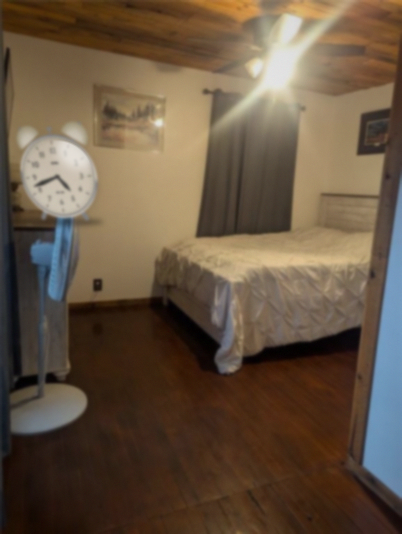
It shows {"hour": 4, "minute": 42}
